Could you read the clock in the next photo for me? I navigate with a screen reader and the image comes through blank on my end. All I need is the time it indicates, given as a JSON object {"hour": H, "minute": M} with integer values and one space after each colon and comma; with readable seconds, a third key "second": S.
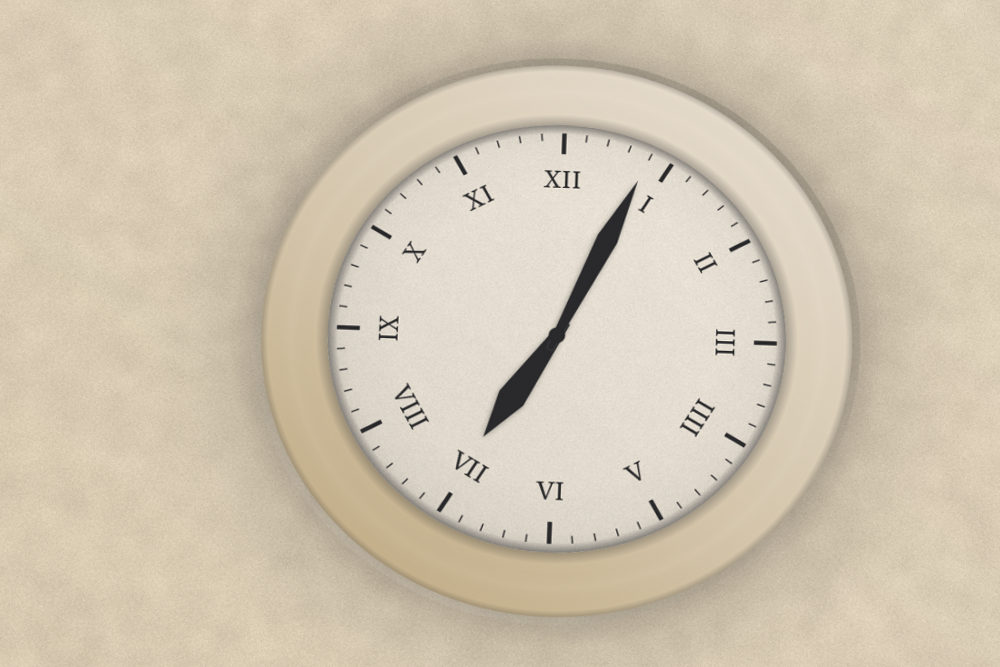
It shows {"hour": 7, "minute": 4}
